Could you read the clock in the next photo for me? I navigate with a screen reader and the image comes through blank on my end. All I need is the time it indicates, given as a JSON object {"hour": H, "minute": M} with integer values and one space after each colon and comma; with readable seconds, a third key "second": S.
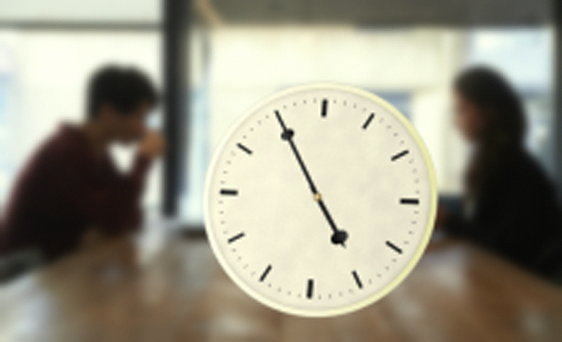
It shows {"hour": 4, "minute": 55}
